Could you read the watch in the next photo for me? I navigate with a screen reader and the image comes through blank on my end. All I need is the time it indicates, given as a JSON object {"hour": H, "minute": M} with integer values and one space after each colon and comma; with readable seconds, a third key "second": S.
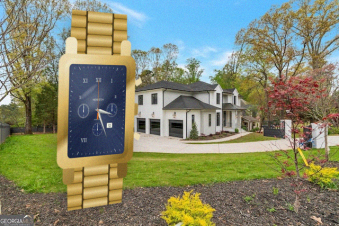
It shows {"hour": 3, "minute": 26}
